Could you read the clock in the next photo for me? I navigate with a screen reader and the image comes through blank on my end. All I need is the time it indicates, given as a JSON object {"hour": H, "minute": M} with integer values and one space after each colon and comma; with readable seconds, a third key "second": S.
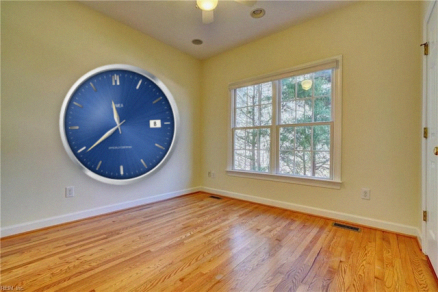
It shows {"hour": 11, "minute": 39}
